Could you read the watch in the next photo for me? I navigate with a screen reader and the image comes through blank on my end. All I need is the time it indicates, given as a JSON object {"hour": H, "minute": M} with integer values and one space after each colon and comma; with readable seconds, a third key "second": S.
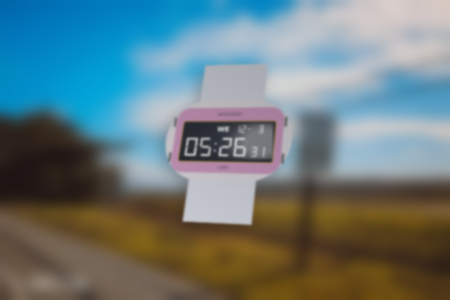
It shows {"hour": 5, "minute": 26}
